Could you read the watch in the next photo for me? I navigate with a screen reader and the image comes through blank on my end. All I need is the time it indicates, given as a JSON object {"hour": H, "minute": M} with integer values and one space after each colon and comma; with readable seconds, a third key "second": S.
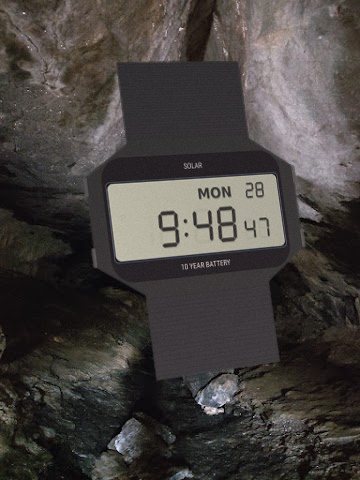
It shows {"hour": 9, "minute": 48, "second": 47}
